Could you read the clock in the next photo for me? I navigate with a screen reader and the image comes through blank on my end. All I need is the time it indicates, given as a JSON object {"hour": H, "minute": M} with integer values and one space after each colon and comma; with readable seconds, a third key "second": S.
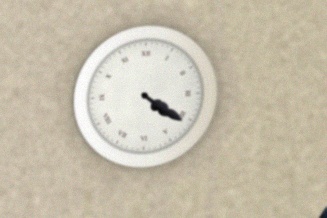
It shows {"hour": 4, "minute": 21}
